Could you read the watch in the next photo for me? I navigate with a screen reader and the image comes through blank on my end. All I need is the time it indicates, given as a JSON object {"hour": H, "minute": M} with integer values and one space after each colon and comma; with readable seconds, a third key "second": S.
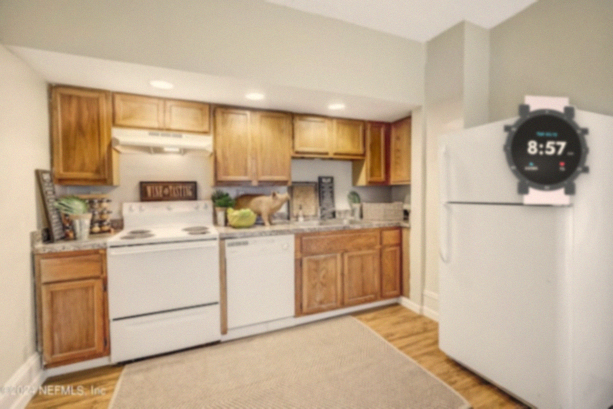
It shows {"hour": 8, "minute": 57}
